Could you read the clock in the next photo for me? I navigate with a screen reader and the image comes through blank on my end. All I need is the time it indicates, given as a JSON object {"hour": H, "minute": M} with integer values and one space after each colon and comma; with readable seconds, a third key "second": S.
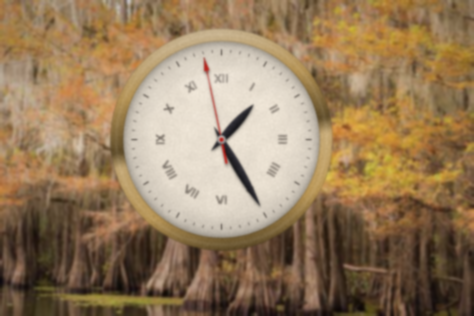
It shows {"hour": 1, "minute": 24, "second": 58}
